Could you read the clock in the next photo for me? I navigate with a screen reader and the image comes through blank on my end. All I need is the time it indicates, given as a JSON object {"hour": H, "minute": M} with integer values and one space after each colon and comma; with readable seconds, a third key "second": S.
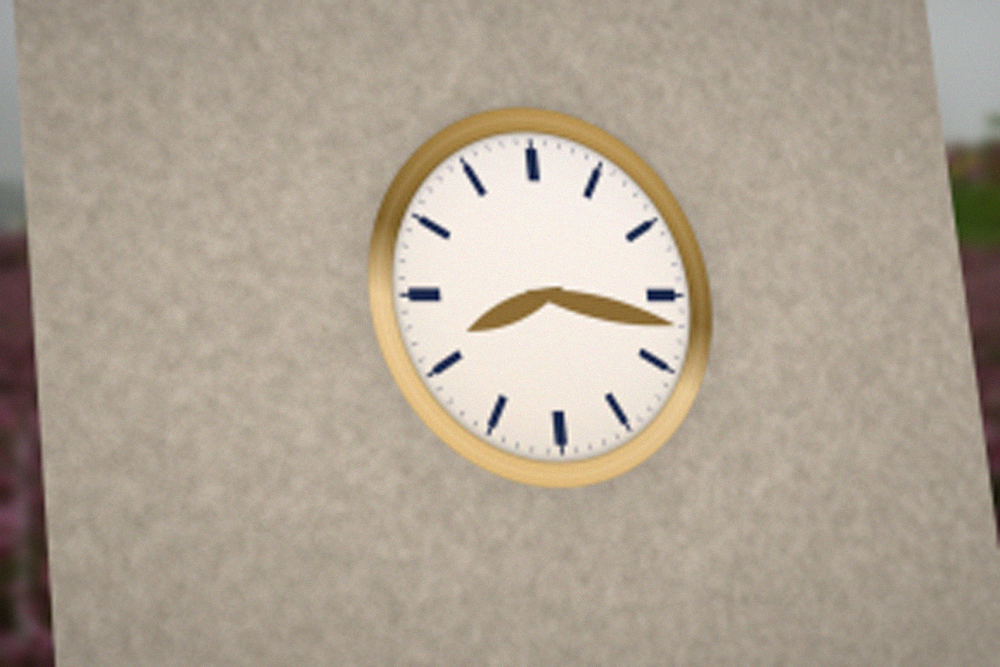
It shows {"hour": 8, "minute": 17}
